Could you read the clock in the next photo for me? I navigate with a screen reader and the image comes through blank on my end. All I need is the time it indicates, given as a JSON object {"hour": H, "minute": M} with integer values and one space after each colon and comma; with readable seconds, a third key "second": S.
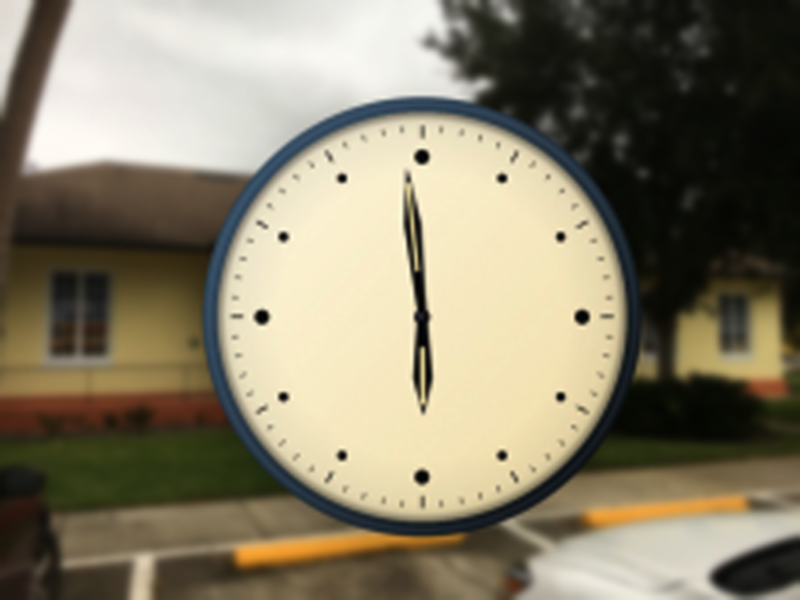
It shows {"hour": 5, "minute": 59}
